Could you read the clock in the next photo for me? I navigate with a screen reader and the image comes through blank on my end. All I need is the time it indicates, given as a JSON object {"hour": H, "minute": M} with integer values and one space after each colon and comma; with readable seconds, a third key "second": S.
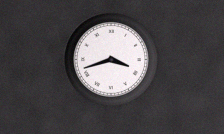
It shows {"hour": 3, "minute": 42}
